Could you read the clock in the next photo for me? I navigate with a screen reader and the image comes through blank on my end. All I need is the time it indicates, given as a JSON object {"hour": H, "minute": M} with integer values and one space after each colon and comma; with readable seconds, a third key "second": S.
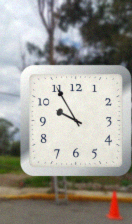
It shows {"hour": 9, "minute": 55}
